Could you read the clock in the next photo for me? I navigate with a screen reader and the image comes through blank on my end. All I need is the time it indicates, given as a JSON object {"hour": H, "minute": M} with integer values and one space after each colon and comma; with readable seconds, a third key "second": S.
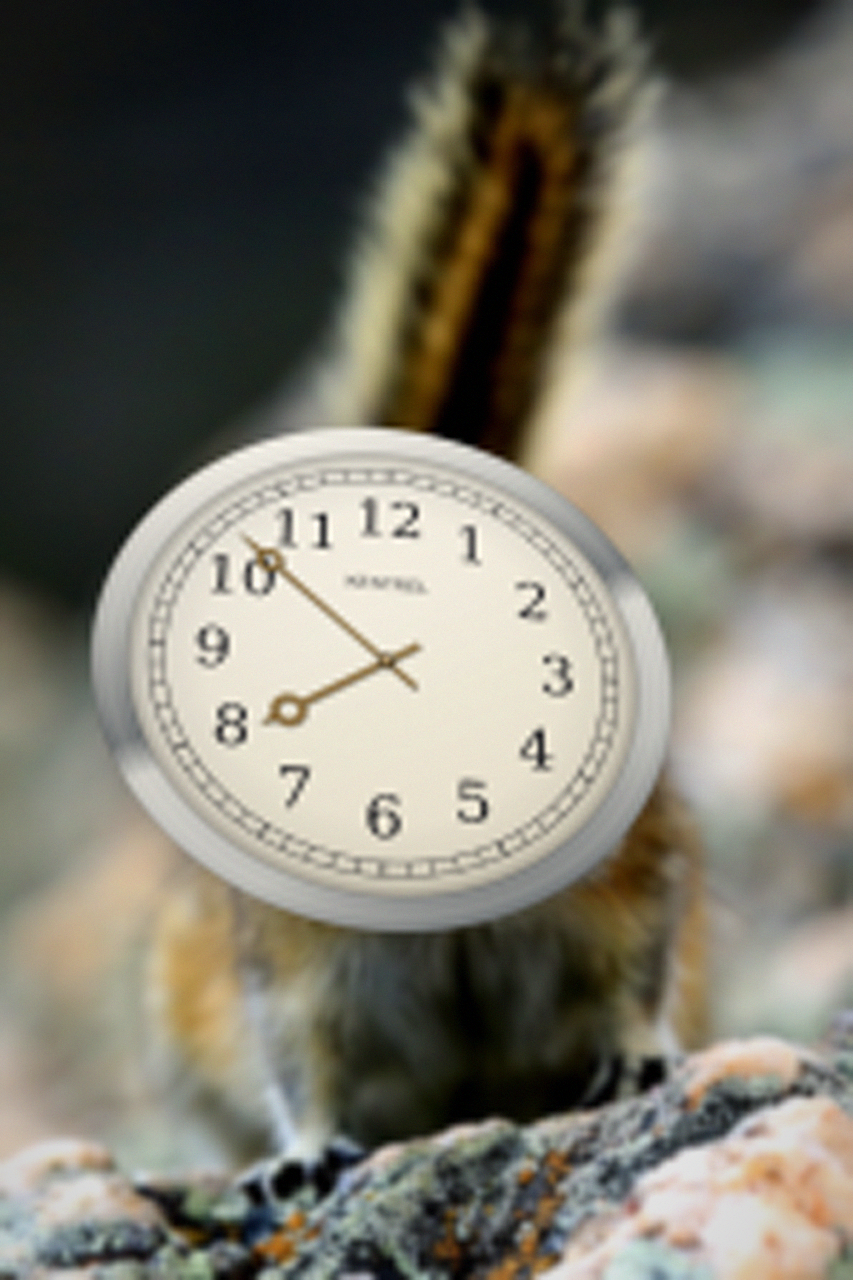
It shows {"hour": 7, "minute": 52}
